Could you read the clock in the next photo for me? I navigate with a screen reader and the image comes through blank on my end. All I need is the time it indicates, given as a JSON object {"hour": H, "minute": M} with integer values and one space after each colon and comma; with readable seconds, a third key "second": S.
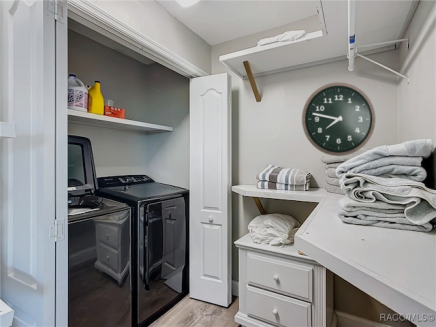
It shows {"hour": 7, "minute": 47}
